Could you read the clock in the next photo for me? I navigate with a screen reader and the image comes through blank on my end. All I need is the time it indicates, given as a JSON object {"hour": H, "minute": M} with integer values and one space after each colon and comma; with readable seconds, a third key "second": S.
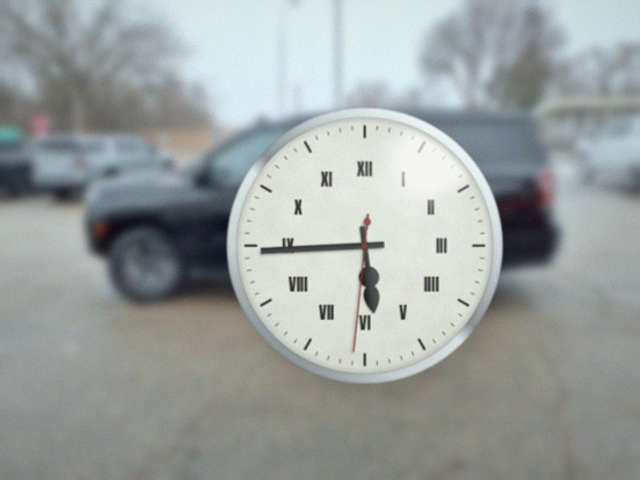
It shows {"hour": 5, "minute": 44, "second": 31}
